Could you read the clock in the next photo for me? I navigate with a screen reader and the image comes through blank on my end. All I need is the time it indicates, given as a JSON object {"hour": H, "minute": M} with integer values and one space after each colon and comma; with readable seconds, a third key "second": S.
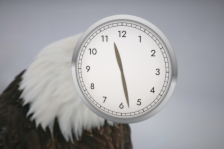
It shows {"hour": 11, "minute": 28}
